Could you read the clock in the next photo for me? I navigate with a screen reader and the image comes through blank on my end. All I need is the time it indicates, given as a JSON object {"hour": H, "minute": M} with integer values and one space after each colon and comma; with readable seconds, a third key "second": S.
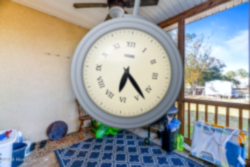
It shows {"hour": 6, "minute": 23}
